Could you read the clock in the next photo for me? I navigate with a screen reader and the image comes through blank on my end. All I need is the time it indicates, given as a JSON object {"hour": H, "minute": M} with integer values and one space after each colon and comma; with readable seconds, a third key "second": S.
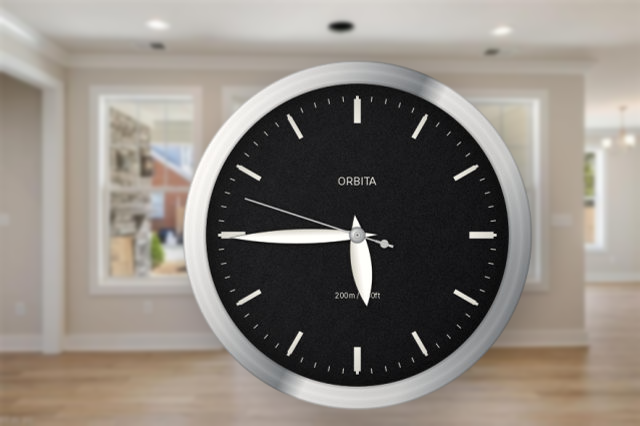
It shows {"hour": 5, "minute": 44, "second": 48}
